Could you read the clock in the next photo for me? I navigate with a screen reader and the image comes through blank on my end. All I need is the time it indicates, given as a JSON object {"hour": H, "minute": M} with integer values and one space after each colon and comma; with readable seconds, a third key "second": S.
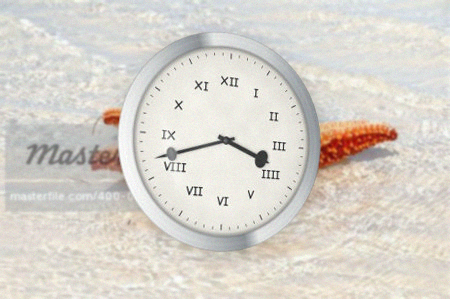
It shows {"hour": 3, "minute": 42}
